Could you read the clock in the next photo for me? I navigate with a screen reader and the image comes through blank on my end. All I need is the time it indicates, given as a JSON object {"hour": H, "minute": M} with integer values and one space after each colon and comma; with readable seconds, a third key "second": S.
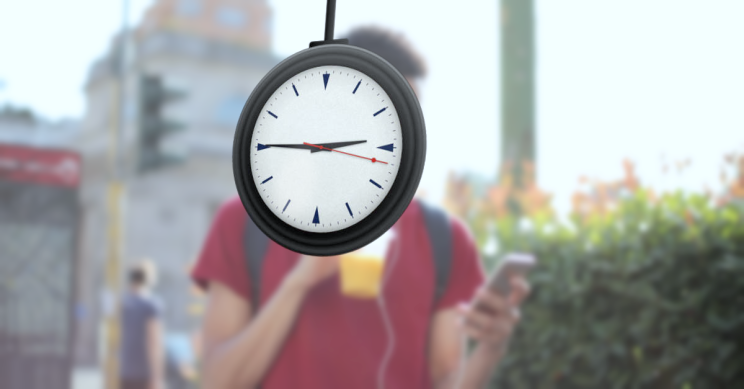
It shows {"hour": 2, "minute": 45, "second": 17}
